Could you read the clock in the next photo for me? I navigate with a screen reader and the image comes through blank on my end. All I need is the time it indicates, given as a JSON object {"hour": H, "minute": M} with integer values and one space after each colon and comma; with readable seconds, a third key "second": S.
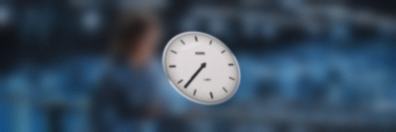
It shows {"hour": 7, "minute": 38}
